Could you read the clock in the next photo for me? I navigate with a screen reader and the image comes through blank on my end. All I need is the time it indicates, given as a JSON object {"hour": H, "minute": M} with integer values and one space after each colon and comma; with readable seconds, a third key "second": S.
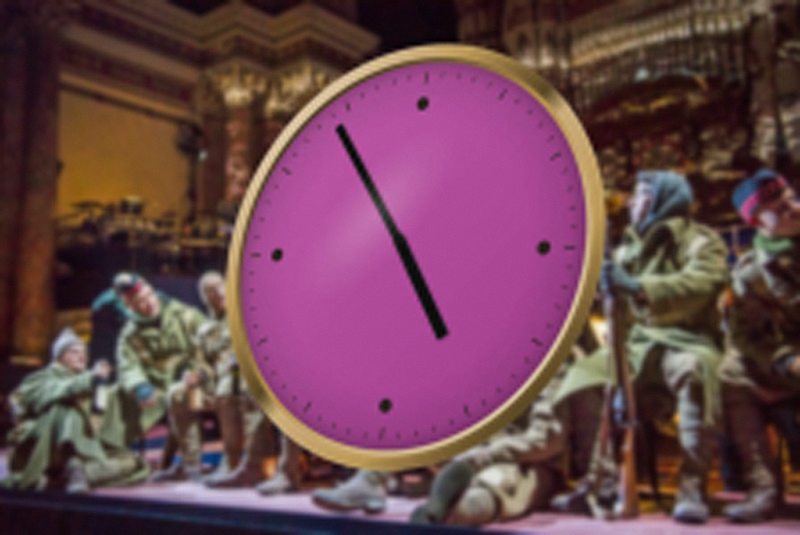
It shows {"hour": 4, "minute": 54}
